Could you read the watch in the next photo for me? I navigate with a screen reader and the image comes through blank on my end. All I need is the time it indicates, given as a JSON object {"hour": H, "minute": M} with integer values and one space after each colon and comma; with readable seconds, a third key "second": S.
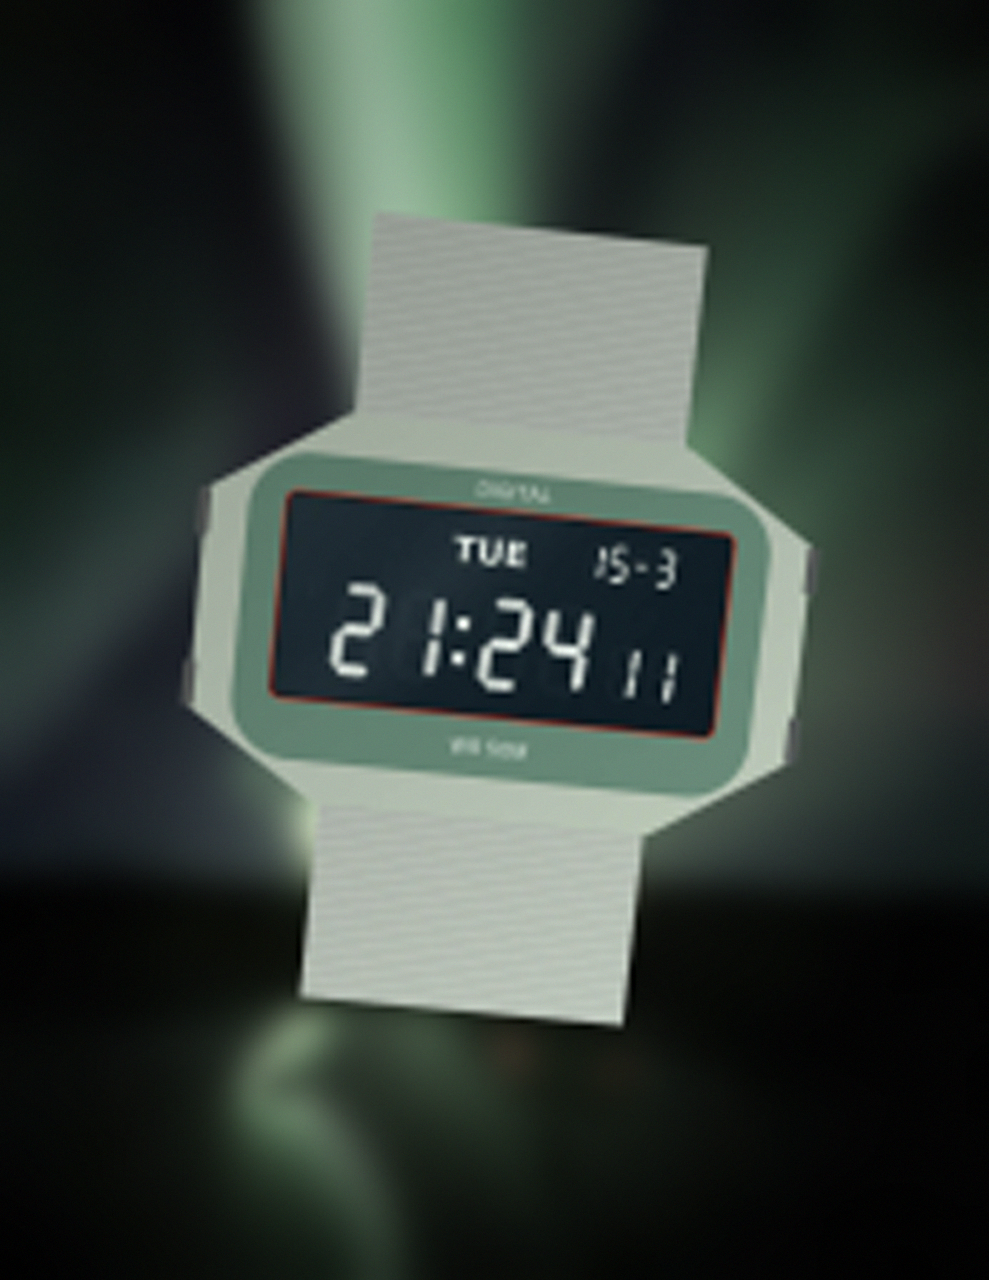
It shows {"hour": 21, "minute": 24, "second": 11}
